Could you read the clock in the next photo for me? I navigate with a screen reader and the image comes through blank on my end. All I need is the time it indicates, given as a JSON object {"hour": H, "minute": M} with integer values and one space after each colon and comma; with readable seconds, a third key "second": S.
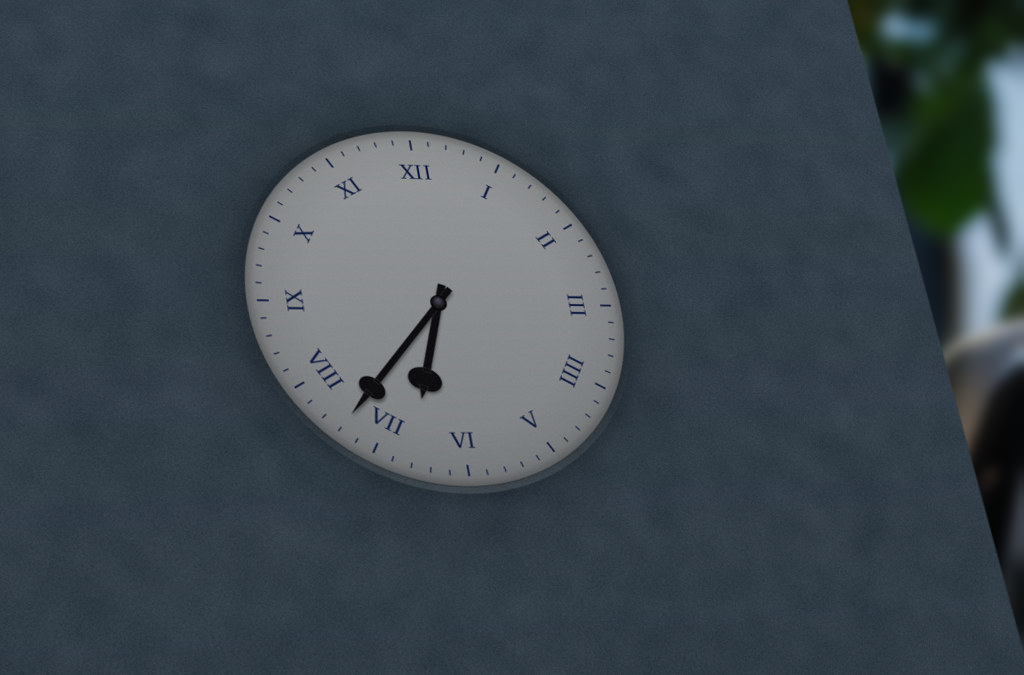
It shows {"hour": 6, "minute": 37}
